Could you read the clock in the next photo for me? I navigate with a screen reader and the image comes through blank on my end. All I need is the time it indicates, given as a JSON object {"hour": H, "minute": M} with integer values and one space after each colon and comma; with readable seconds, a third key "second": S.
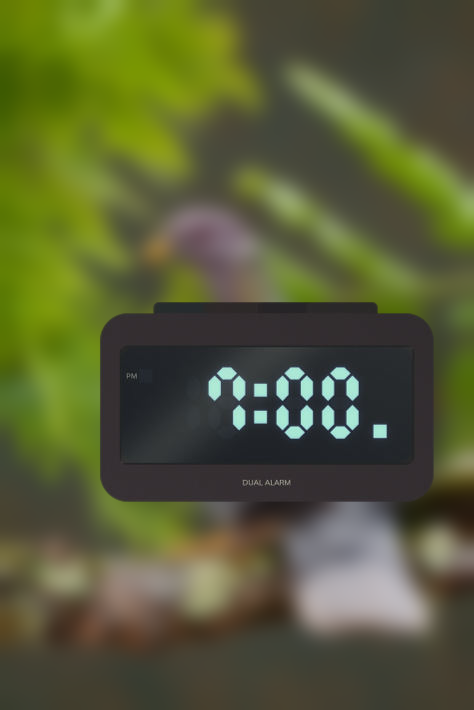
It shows {"hour": 7, "minute": 0}
